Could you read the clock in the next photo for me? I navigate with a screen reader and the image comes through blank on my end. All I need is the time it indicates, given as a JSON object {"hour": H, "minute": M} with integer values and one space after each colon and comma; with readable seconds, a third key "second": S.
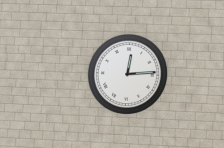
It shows {"hour": 12, "minute": 14}
